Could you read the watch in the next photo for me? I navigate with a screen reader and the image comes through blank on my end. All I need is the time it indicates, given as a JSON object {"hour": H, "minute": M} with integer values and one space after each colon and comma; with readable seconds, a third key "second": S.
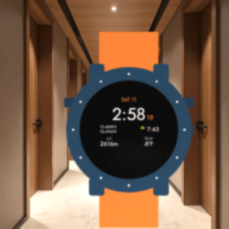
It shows {"hour": 2, "minute": 58}
